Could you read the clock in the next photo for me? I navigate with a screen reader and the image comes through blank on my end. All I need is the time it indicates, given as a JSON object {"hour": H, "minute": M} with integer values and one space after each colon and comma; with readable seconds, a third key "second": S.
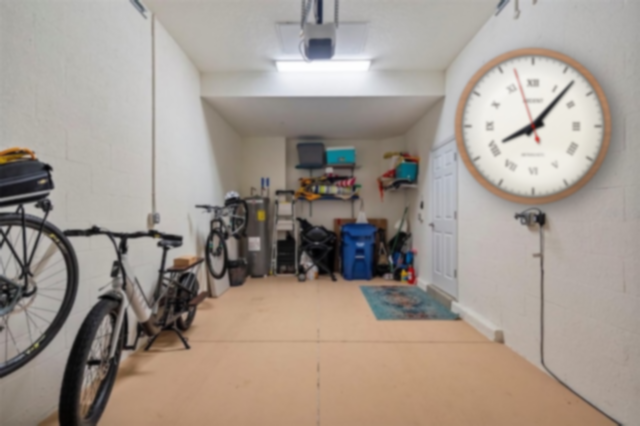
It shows {"hour": 8, "minute": 6, "second": 57}
